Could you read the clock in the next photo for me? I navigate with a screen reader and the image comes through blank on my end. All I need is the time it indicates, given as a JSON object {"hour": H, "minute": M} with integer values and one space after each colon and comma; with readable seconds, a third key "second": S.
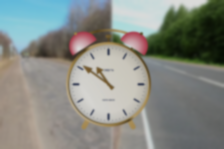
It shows {"hour": 10, "minute": 51}
